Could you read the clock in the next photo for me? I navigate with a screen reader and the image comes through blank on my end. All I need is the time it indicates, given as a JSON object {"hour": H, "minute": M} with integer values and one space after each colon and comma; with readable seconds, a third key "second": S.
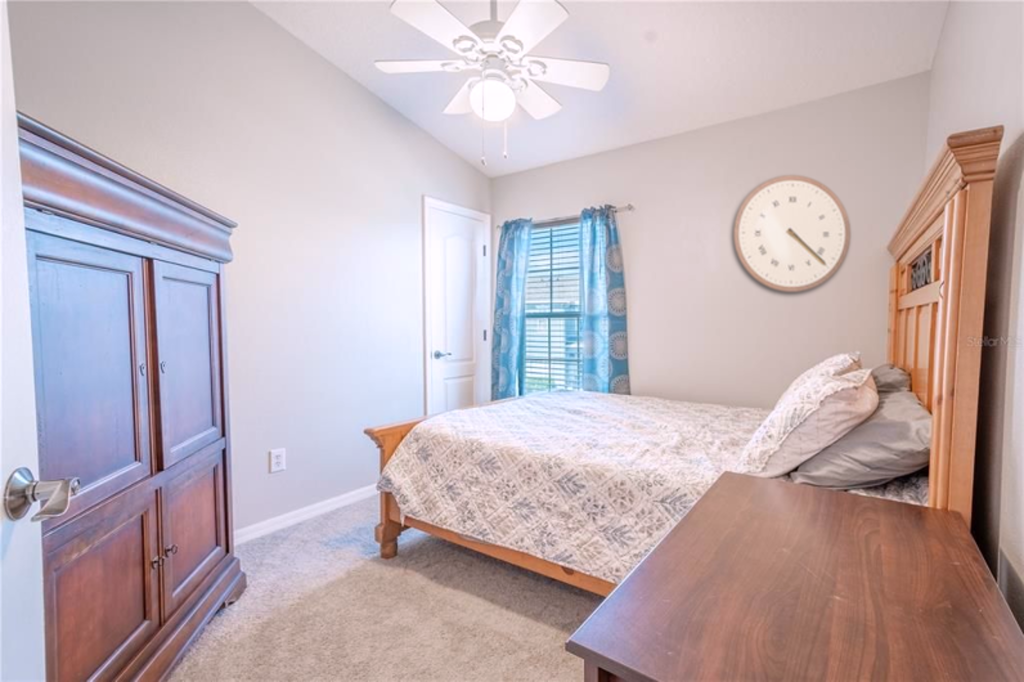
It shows {"hour": 4, "minute": 22}
